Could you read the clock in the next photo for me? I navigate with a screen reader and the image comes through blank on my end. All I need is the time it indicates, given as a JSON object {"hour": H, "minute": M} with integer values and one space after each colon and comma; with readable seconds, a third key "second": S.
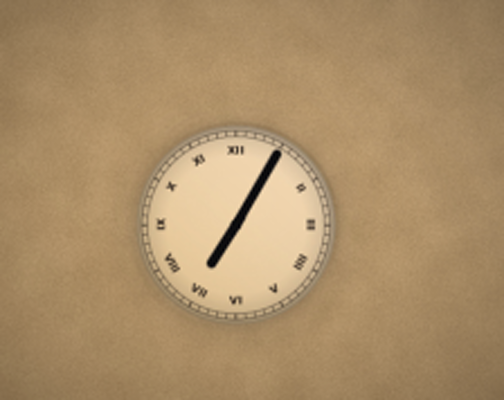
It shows {"hour": 7, "minute": 5}
